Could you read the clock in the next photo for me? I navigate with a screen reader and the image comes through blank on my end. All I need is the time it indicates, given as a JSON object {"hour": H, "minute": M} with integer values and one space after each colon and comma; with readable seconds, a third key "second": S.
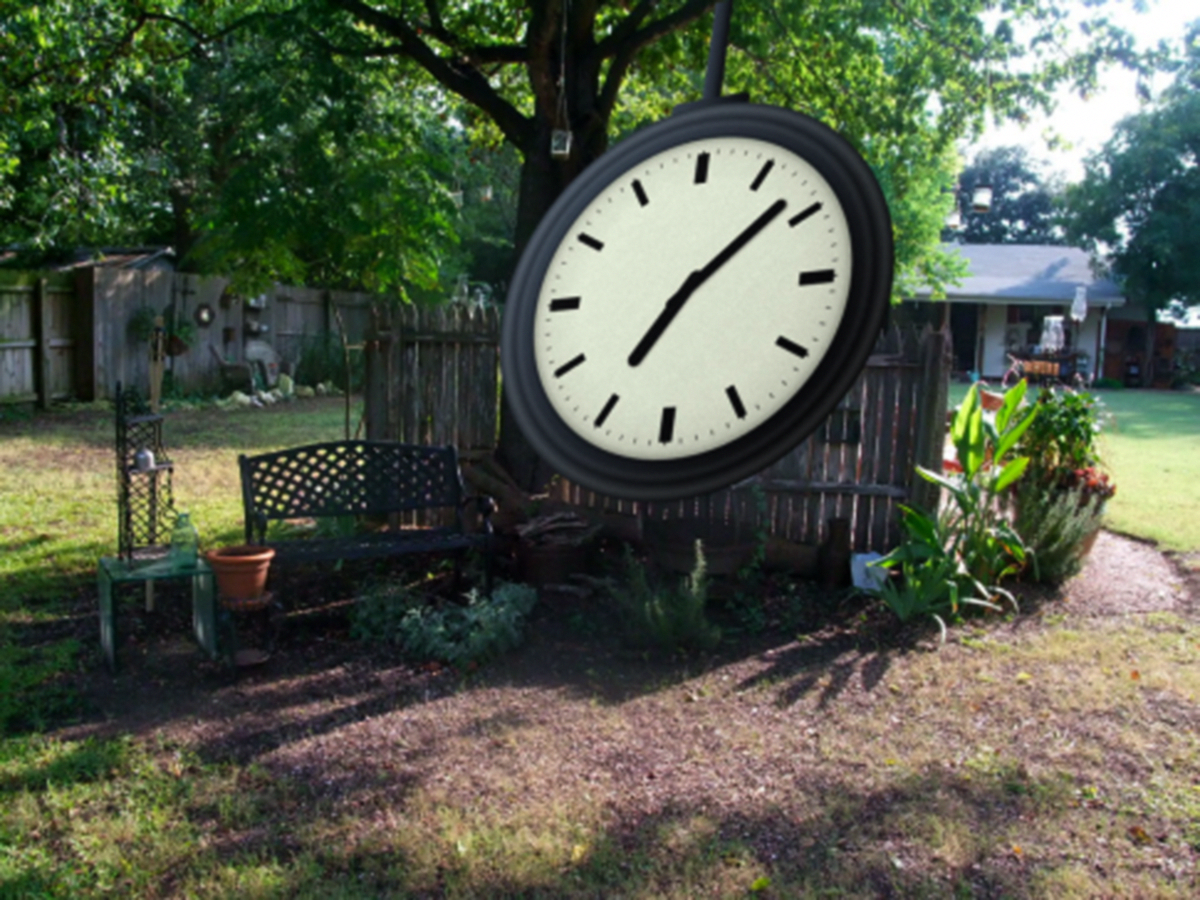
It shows {"hour": 7, "minute": 8}
